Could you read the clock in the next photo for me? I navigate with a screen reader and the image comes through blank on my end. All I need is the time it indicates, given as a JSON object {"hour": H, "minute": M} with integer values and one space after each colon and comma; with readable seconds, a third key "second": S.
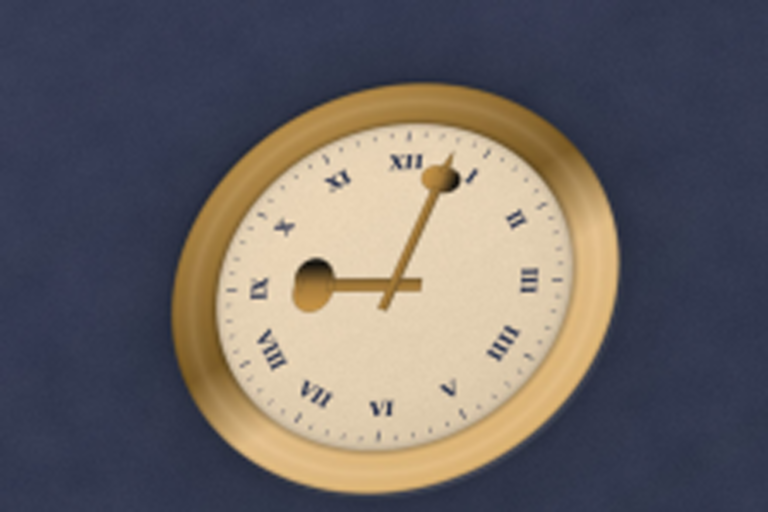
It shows {"hour": 9, "minute": 3}
